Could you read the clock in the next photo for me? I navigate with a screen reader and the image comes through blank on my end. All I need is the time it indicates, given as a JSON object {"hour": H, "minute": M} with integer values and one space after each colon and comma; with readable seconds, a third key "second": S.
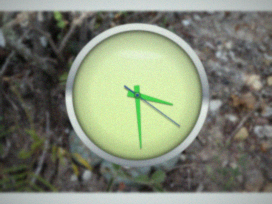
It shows {"hour": 3, "minute": 29, "second": 21}
